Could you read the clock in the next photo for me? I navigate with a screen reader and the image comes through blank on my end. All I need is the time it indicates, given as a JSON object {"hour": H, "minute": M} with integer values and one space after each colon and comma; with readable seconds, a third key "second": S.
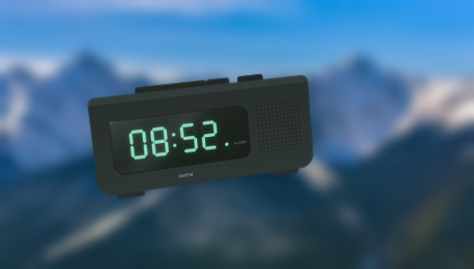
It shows {"hour": 8, "minute": 52}
